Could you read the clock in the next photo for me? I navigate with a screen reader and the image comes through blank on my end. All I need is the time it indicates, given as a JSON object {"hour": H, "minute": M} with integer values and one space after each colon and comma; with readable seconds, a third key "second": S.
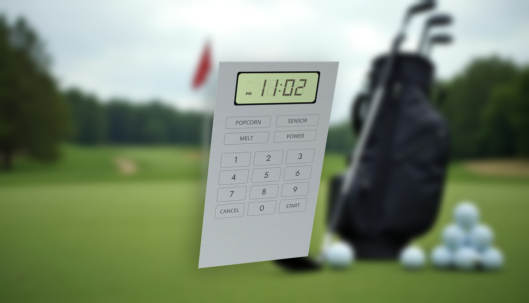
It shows {"hour": 11, "minute": 2}
